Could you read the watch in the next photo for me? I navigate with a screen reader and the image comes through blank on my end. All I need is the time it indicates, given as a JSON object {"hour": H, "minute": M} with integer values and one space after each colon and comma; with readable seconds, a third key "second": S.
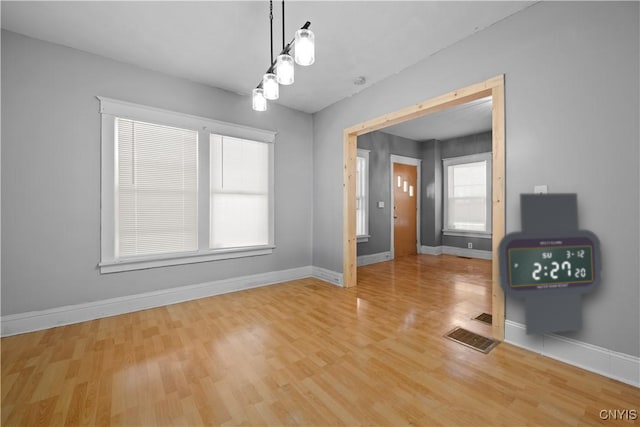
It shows {"hour": 2, "minute": 27}
